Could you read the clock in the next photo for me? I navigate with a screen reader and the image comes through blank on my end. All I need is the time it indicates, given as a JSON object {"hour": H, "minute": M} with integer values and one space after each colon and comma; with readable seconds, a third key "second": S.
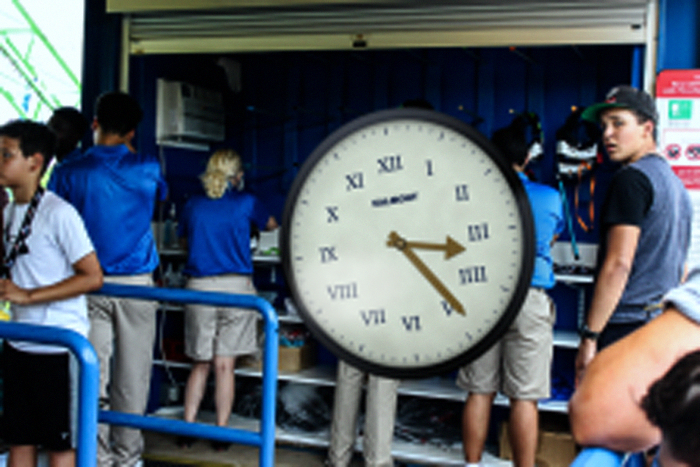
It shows {"hour": 3, "minute": 24}
